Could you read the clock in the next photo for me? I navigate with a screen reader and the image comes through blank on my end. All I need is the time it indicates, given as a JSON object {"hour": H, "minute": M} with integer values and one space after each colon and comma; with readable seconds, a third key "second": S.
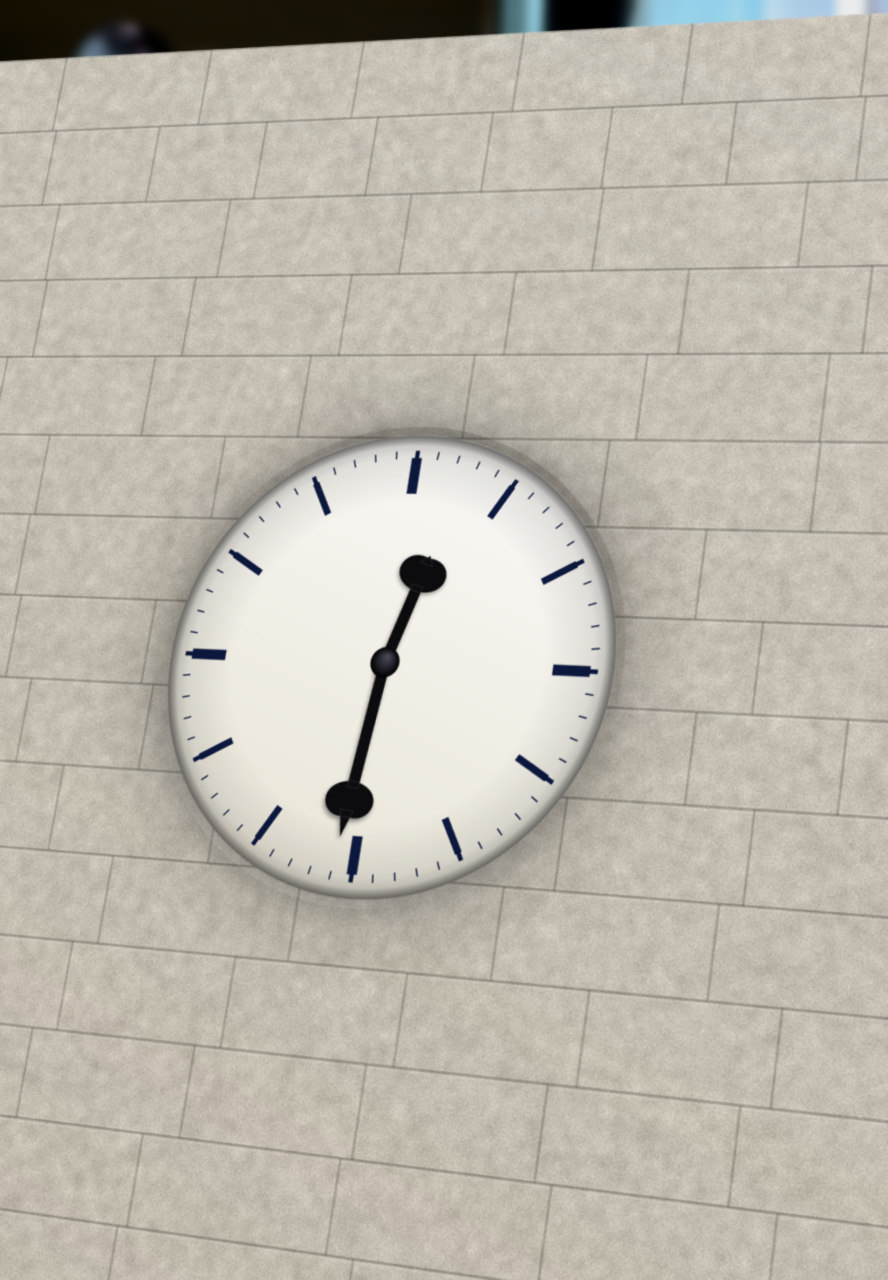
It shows {"hour": 12, "minute": 31}
